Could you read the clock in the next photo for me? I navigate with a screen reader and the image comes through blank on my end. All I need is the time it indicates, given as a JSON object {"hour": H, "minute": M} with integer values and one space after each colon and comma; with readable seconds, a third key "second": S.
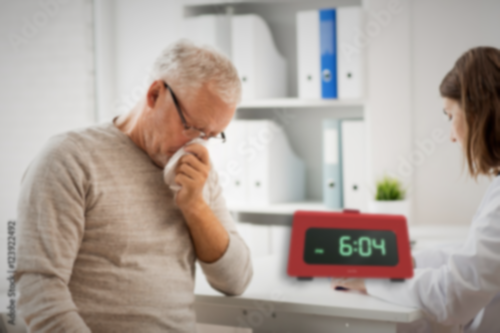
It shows {"hour": 6, "minute": 4}
